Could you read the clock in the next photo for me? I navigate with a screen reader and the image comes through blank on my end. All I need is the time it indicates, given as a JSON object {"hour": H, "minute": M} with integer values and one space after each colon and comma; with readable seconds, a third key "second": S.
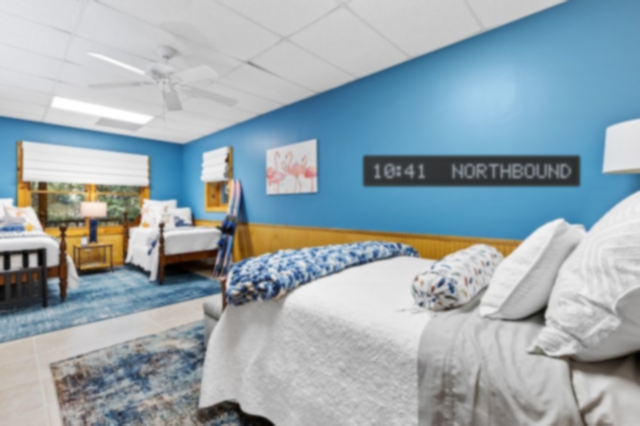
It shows {"hour": 10, "minute": 41}
